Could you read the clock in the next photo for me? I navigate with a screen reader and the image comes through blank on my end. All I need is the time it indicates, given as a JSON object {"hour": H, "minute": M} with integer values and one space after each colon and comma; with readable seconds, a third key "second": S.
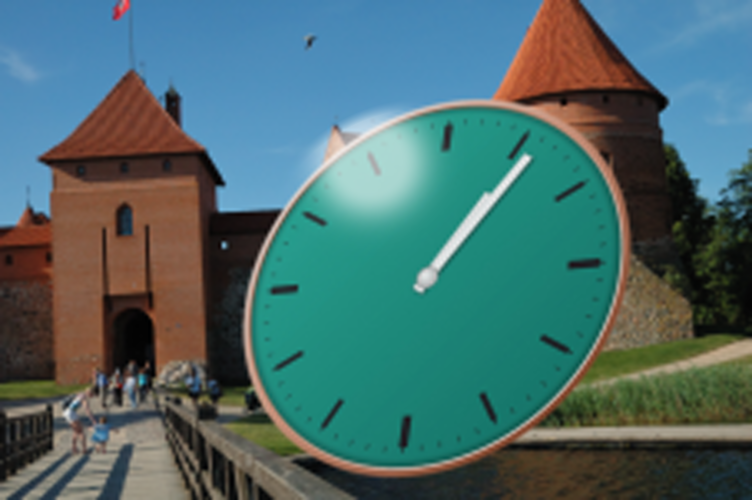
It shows {"hour": 1, "minute": 6}
